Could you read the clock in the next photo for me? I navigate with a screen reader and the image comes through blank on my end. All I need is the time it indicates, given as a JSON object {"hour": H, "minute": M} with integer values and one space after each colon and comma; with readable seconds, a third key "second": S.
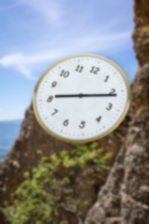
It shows {"hour": 8, "minute": 11}
